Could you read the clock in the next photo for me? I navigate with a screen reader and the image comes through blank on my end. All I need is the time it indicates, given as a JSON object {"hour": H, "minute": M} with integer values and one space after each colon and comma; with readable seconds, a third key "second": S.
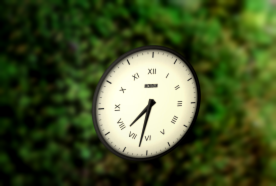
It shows {"hour": 7, "minute": 32}
